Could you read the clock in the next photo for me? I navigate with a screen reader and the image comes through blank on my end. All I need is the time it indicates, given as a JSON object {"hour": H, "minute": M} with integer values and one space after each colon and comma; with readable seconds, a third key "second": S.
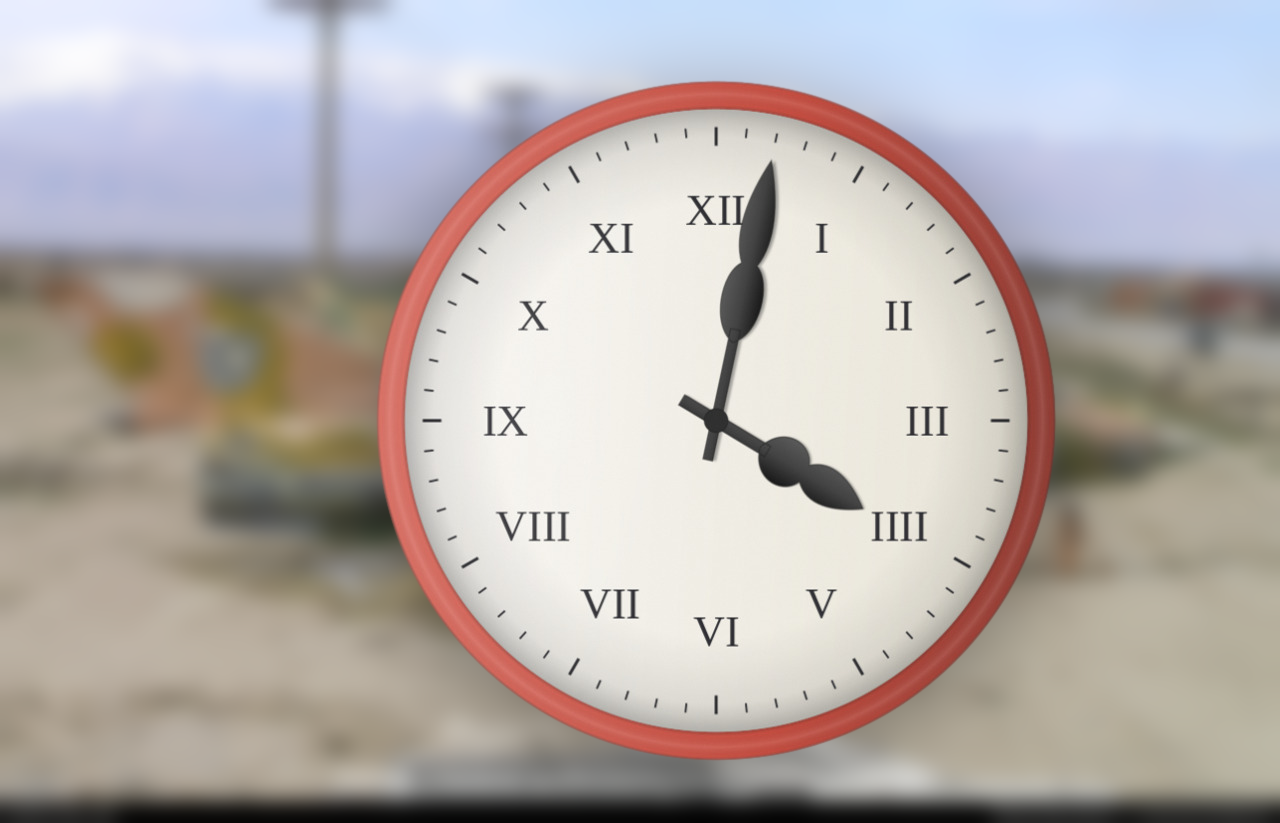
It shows {"hour": 4, "minute": 2}
